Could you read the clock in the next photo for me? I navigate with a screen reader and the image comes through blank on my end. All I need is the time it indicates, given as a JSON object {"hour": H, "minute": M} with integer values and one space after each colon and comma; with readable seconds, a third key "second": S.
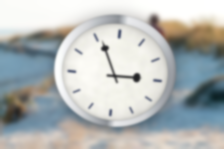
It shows {"hour": 2, "minute": 56}
